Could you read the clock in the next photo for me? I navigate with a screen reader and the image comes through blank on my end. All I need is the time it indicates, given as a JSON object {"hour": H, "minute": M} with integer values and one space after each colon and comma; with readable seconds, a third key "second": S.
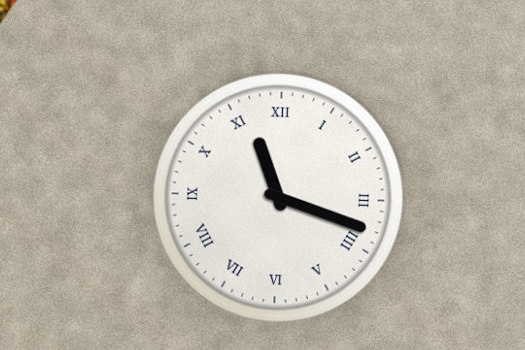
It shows {"hour": 11, "minute": 18}
